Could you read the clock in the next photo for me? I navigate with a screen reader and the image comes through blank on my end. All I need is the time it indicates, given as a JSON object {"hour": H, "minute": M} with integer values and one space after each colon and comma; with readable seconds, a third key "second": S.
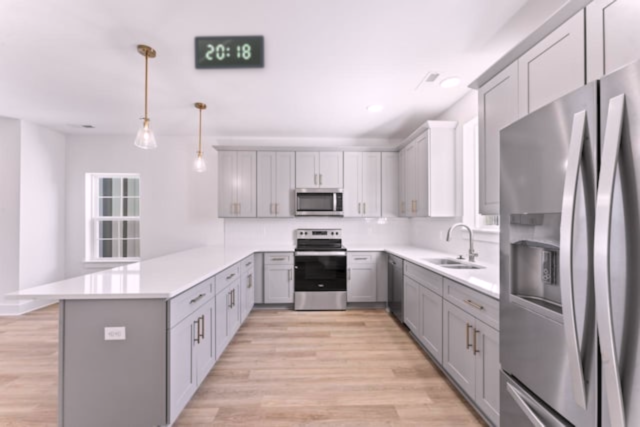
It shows {"hour": 20, "minute": 18}
